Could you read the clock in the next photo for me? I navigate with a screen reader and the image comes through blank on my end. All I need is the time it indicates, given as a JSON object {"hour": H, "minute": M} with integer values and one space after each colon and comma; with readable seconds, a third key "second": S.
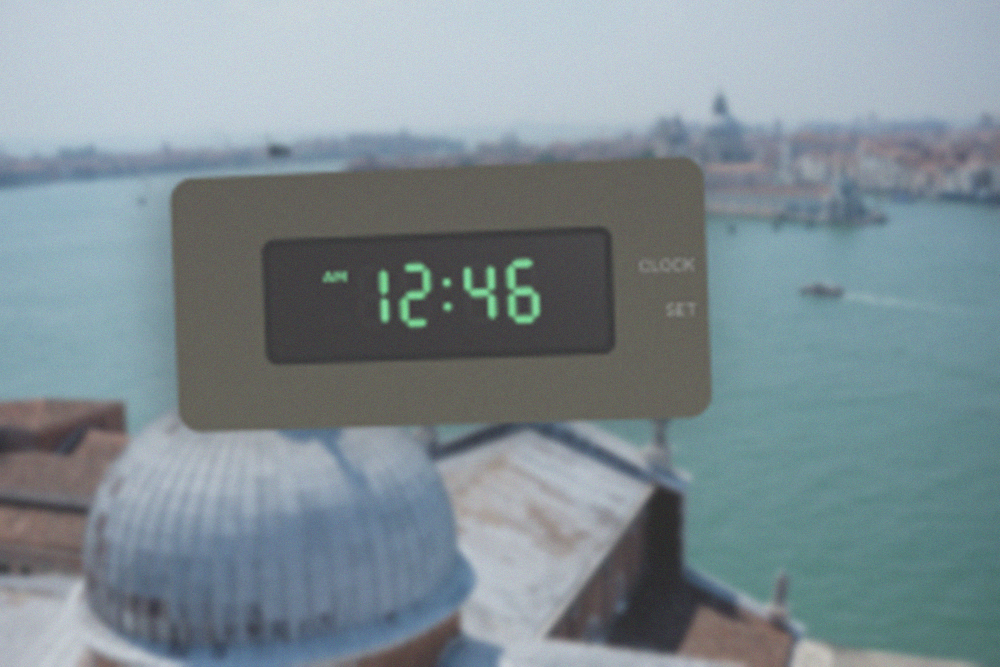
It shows {"hour": 12, "minute": 46}
